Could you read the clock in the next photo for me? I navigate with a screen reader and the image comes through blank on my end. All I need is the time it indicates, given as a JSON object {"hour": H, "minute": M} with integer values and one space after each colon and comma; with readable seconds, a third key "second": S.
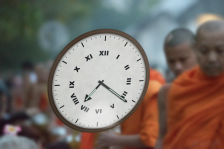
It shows {"hour": 7, "minute": 21}
